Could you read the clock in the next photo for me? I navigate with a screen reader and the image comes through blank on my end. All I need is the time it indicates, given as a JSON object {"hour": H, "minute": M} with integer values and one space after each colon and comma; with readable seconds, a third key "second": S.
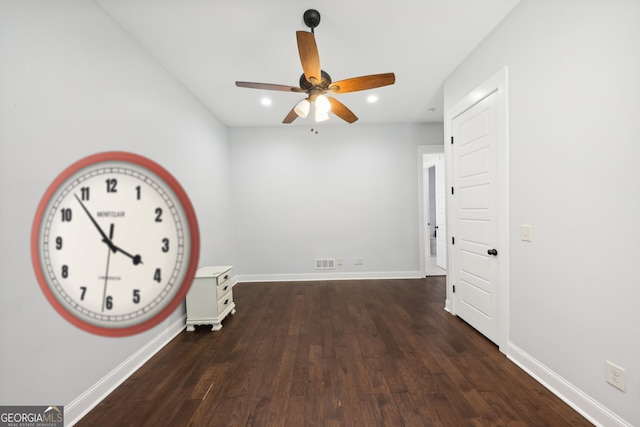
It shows {"hour": 3, "minute": 53, "second": 31}
